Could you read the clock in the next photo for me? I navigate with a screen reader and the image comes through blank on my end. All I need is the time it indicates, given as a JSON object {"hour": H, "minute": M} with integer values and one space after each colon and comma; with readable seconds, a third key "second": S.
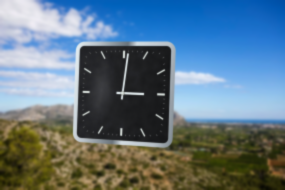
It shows {"hour": 3, "minute": 1}
